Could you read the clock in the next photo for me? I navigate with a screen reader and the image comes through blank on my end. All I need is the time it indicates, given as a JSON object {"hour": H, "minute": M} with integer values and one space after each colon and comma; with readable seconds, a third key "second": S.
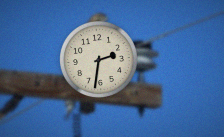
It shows {"hour": 2, "minute": 32}
